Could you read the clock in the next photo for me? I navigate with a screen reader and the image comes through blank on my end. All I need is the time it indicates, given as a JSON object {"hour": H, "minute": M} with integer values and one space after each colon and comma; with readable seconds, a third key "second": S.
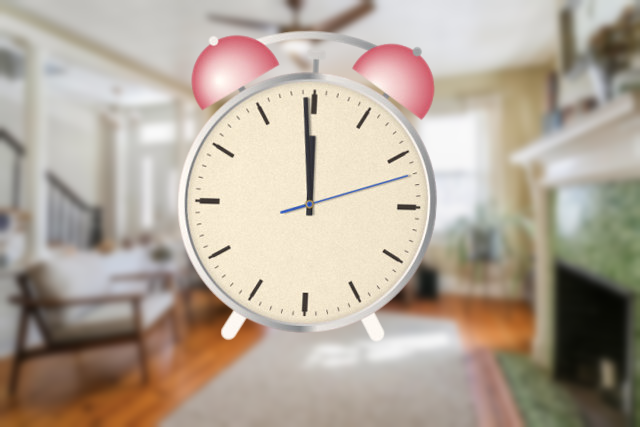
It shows {"hour": 11, "minute": 59, "second": 12}
